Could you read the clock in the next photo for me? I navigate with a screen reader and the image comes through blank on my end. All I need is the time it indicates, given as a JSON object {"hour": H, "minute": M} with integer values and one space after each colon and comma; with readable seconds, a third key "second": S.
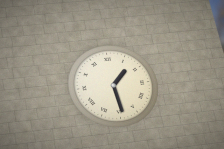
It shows {"hour": 1, "minute": 29}
